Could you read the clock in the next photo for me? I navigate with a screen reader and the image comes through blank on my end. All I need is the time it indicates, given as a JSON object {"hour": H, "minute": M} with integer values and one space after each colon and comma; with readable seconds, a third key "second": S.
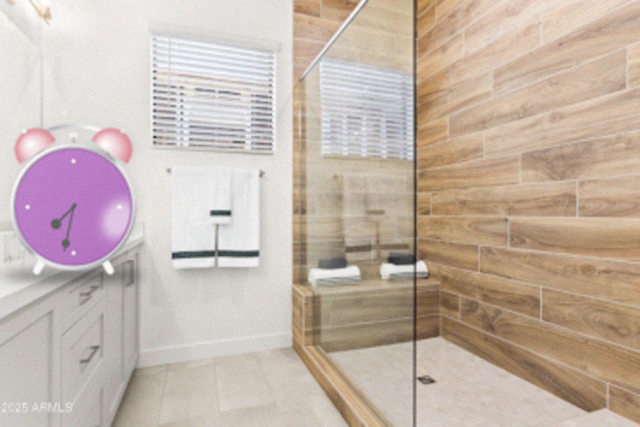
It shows {"hour": 7, "minute": 32}
